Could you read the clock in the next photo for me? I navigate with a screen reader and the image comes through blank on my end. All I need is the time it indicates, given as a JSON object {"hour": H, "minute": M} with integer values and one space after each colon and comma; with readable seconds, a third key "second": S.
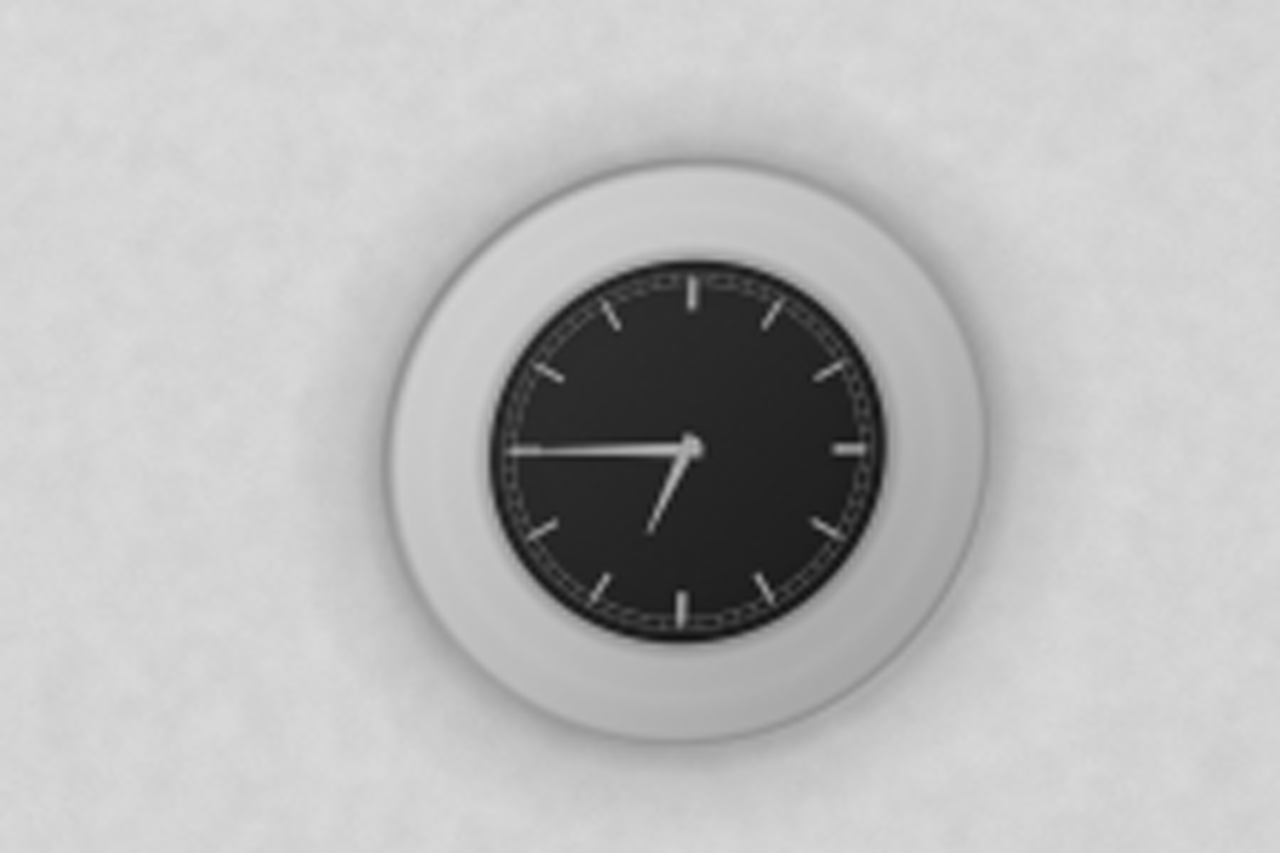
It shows {"hour": 6, "minute": 45}
